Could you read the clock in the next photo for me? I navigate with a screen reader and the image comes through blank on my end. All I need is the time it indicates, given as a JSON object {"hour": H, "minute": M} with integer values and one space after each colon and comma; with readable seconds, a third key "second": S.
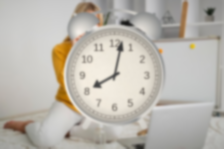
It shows {"hour": 8, "minute": 2}
